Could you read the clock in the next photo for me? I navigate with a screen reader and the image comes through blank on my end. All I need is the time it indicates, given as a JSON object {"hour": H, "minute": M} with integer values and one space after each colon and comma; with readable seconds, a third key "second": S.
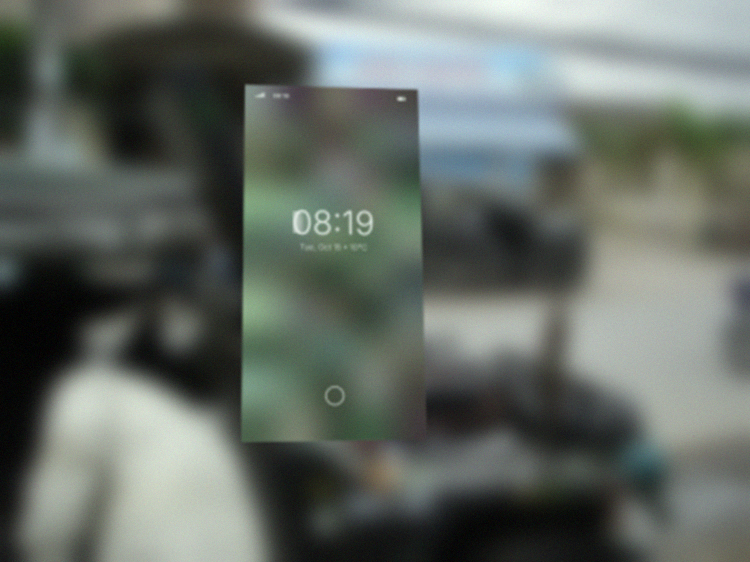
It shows {"hour": 8, "minute": 19}
